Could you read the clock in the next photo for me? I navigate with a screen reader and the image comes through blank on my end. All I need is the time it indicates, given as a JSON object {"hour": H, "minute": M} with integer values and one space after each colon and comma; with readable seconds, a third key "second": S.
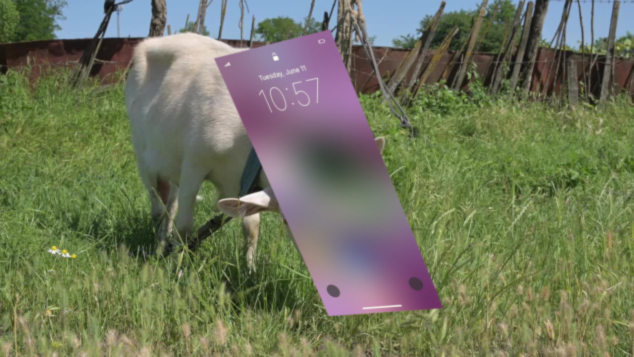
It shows {"hour": 10, "minute": 57}
